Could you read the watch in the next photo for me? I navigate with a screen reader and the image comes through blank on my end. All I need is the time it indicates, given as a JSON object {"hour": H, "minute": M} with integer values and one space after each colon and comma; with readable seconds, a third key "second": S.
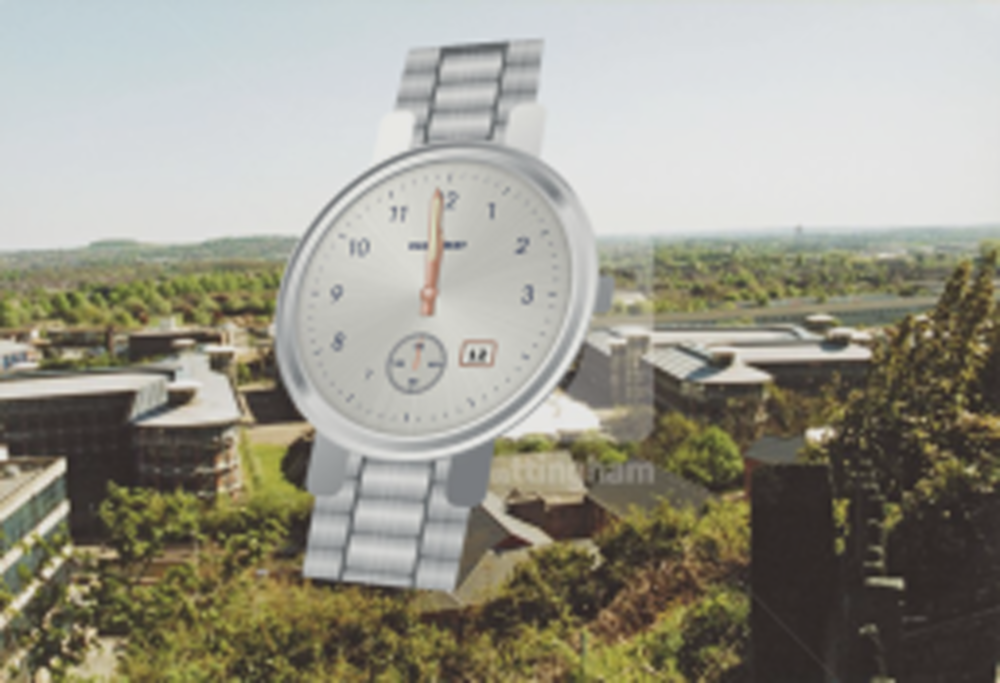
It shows {"hour": 11, "minute": 59}
